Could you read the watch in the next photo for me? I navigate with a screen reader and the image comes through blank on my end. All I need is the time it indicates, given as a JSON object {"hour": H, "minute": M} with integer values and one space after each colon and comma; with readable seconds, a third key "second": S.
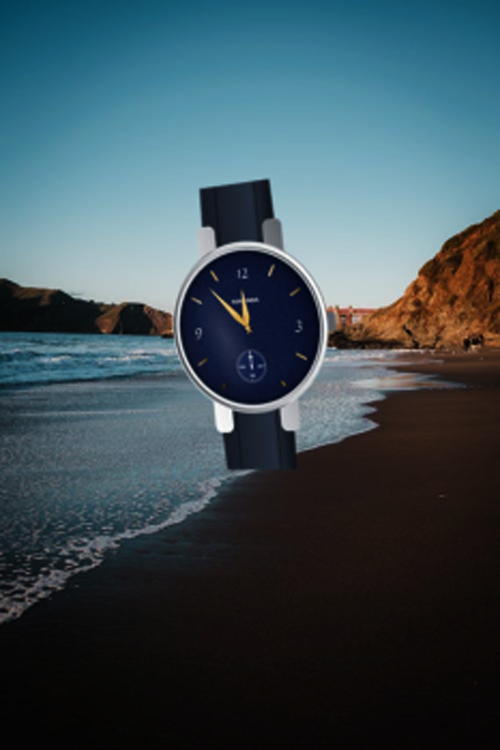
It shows {"hour": 11, "minute": 53}
